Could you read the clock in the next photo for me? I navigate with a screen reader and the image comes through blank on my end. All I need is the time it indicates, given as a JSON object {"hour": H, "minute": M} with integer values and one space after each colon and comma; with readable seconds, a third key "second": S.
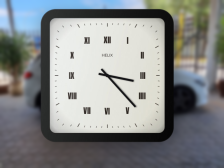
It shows {"hour": 3, "minute": 23}
